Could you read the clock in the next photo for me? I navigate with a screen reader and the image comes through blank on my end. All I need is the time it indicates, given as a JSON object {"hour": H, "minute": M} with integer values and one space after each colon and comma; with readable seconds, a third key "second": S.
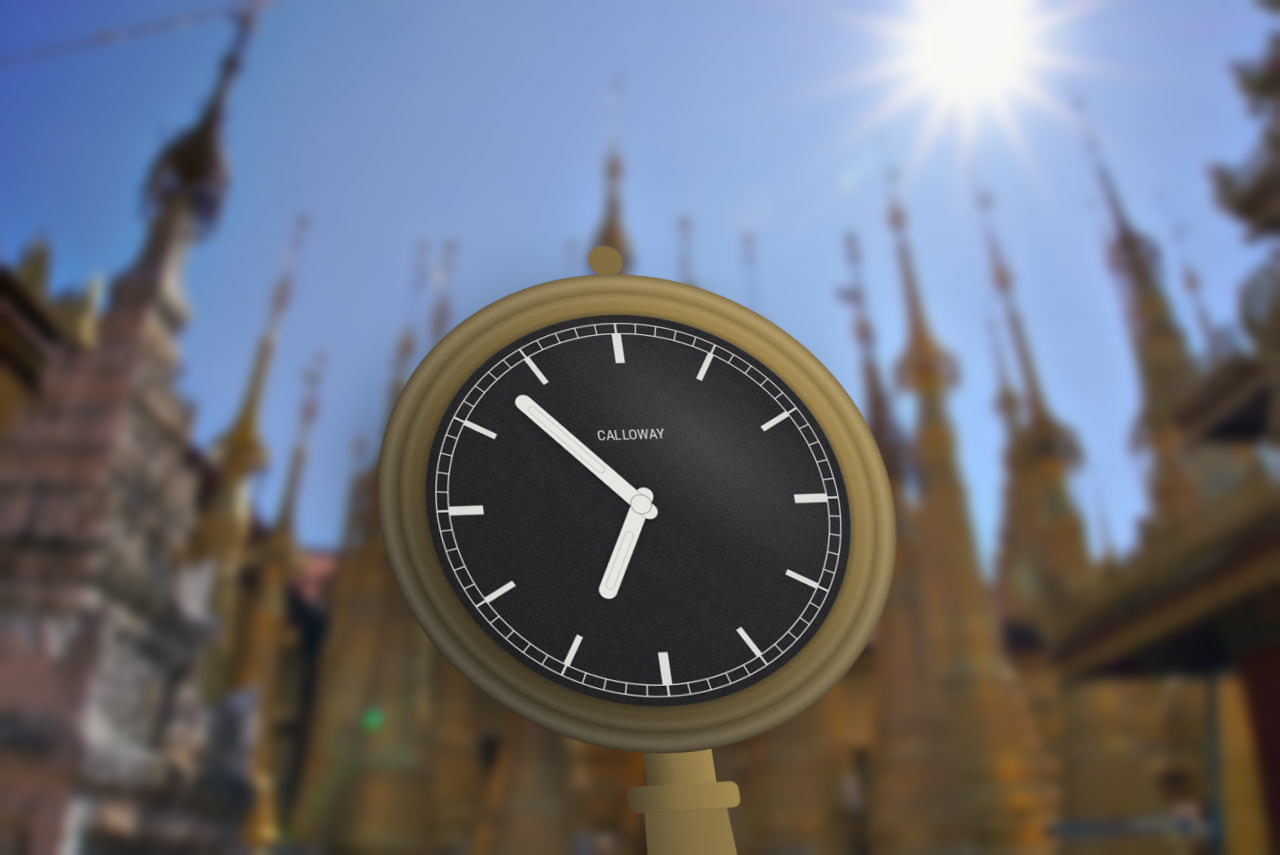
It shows {"hour": 6, "minute": 53}
